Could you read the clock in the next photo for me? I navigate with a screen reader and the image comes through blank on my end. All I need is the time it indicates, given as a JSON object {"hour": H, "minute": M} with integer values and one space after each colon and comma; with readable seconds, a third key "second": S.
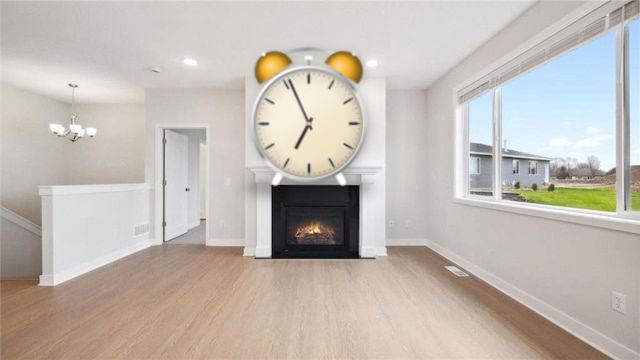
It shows {"hour": 6, "minute": 56}
